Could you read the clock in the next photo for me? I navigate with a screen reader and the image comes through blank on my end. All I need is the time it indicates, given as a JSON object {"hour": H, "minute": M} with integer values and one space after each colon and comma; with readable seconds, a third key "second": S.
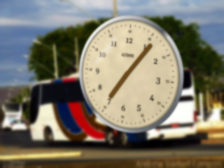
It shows {"hour": 7, "minute": 6}
